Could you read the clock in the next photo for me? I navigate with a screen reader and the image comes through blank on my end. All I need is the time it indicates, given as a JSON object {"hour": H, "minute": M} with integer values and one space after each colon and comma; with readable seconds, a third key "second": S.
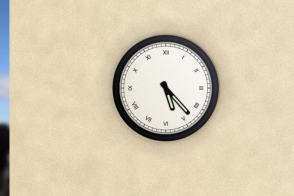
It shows {"hour": 5, "minute": 23}
